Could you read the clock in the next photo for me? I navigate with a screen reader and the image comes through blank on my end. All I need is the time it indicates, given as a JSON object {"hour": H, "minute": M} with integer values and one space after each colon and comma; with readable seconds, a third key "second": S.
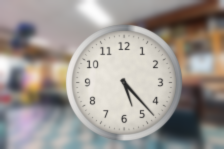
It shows {"hour": 5, "minute": 23}
